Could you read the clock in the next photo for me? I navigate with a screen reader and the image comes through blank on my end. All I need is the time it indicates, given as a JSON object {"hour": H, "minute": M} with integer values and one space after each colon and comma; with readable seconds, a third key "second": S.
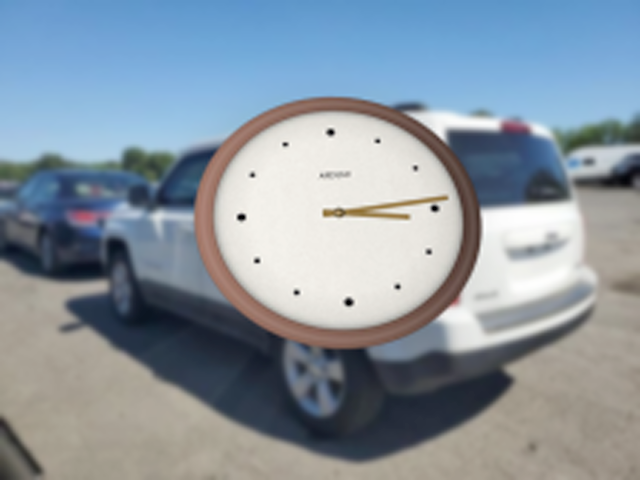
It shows {"hour": 3, "minute": 14}
